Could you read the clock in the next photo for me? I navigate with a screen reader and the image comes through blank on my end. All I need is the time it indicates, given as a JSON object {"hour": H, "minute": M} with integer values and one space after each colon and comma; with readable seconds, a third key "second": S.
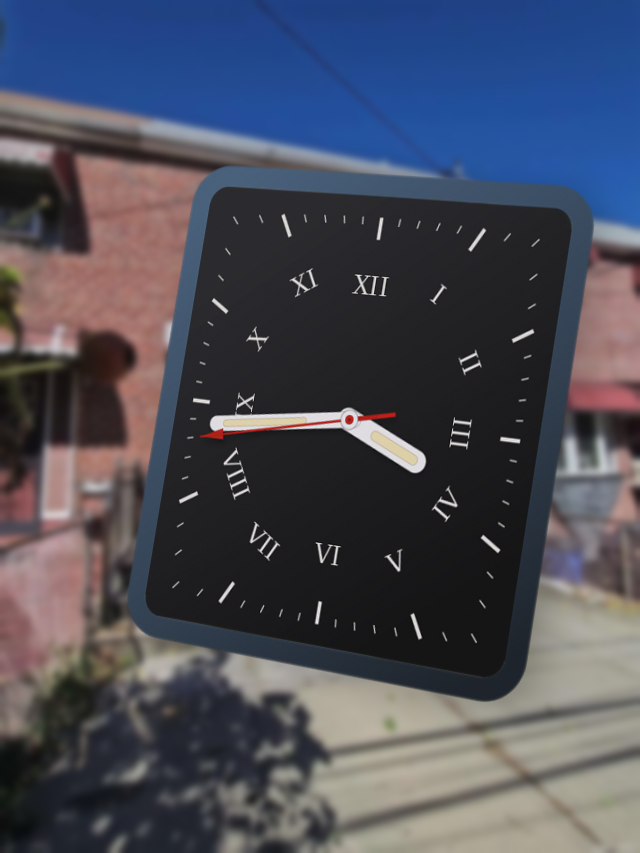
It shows {"hour": 3, "minute": 43, "second": 43}
